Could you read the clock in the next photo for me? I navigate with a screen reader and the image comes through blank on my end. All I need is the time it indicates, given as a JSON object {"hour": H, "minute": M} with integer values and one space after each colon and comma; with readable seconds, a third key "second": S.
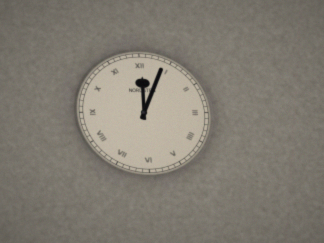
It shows {"hour": 12, "minute": 4}
